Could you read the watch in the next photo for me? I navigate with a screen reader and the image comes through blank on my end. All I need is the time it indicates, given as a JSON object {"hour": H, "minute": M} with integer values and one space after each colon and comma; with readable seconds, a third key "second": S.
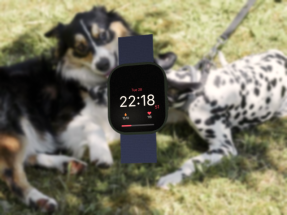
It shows {"hour": 22, "minute": 18}
